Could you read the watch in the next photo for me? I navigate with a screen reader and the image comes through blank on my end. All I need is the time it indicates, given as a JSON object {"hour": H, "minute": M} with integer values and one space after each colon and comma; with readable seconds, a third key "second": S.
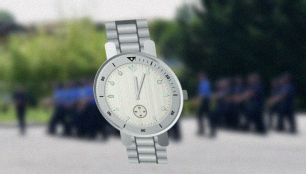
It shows {"hour": 12, "minute": 4}
